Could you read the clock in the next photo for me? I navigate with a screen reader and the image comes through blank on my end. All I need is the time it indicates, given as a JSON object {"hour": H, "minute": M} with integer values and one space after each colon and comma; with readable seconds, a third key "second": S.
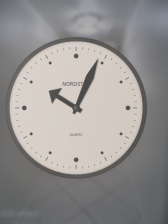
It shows {"hour": 10, "minute": 4}
